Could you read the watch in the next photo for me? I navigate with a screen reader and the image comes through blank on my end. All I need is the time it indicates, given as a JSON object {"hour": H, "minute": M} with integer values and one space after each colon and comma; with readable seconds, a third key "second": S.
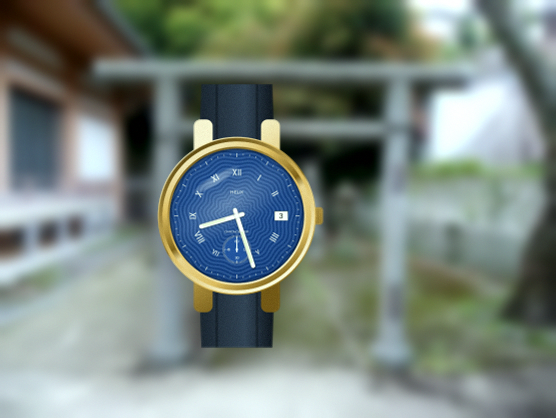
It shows {"hour": 8, "minute": 27}
